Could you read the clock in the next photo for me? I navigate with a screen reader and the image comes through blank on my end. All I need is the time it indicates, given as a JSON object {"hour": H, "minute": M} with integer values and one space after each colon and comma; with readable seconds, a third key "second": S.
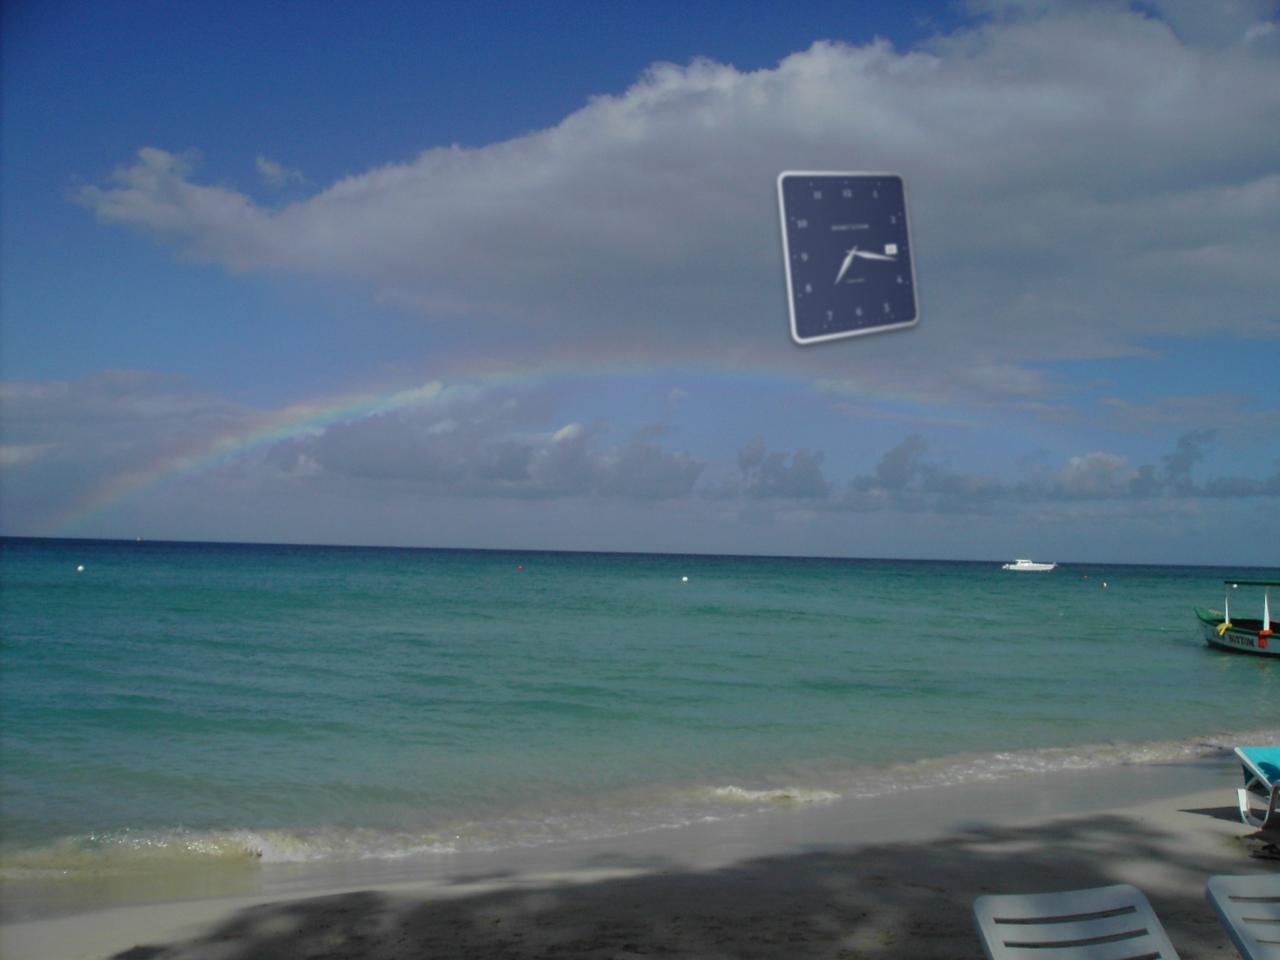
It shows {"hour": 7, "minute": 17}
